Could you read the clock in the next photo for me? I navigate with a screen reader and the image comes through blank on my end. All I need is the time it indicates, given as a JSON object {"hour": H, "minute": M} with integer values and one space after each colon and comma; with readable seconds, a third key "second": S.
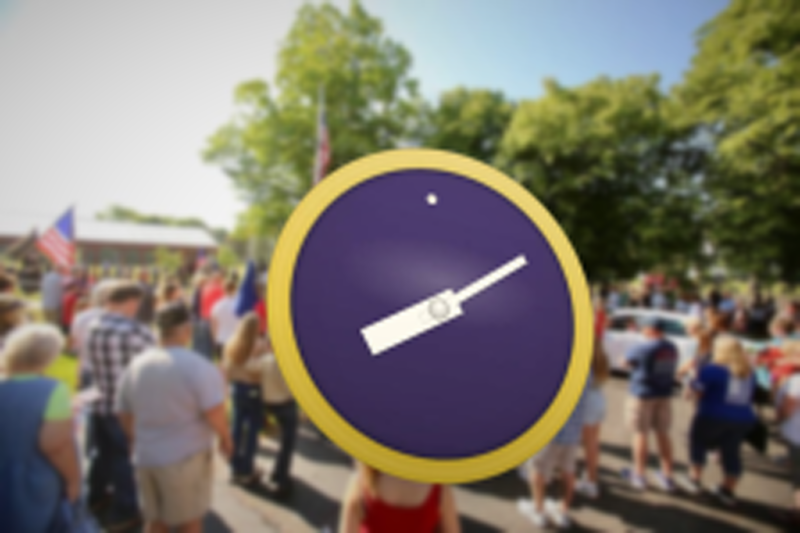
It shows {"hour": 8, "minute": 10}
